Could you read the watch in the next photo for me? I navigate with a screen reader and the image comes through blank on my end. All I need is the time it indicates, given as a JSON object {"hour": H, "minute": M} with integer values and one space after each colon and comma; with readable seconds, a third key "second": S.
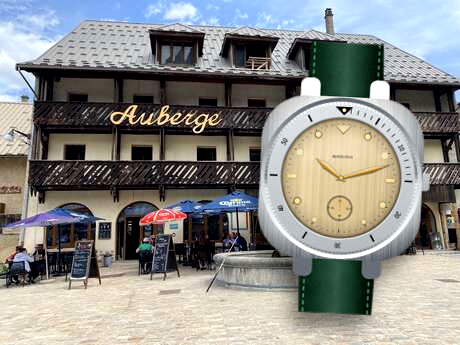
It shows {"hour": 10, "minute": 12}
